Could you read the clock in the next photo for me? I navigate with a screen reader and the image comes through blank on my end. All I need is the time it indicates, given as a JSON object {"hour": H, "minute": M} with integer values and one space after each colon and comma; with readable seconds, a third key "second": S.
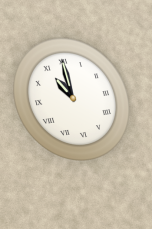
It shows {"hour": 11, "minute": 0}
